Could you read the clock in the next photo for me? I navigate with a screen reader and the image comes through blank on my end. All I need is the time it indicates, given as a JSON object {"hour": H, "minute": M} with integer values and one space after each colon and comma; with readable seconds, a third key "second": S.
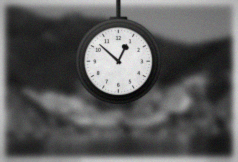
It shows {"hour": 12, "minute": 52}
